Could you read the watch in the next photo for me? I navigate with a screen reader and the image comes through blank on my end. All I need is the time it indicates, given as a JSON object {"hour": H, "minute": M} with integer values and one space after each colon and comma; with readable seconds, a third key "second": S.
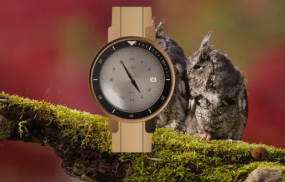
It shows {"hour": 4, "minute": 55}
